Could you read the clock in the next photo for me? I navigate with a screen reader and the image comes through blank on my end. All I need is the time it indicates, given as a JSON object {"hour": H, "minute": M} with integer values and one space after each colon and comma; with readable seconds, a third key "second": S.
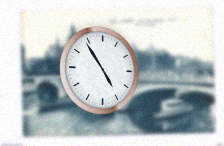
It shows {"hour": 4, "minute": 54}
